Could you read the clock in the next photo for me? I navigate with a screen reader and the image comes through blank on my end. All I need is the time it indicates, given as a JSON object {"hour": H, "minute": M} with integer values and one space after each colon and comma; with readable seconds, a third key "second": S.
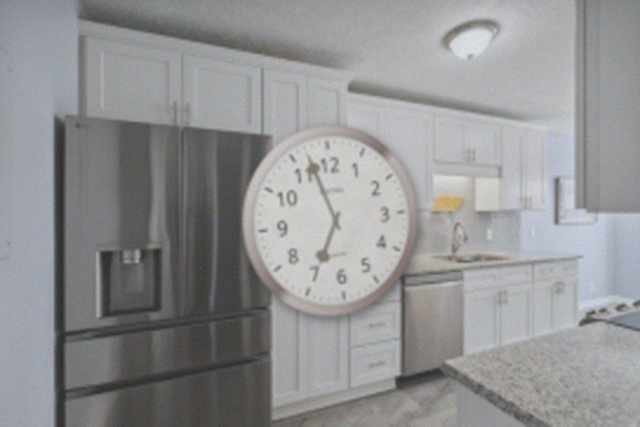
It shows {"hour": 6, "minute": 57}
